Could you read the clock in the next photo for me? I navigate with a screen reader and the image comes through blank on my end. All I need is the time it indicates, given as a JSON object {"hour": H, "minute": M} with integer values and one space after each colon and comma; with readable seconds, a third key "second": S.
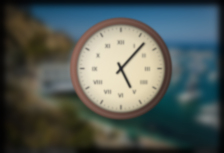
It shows {"hour": 5, "minute": 7}
